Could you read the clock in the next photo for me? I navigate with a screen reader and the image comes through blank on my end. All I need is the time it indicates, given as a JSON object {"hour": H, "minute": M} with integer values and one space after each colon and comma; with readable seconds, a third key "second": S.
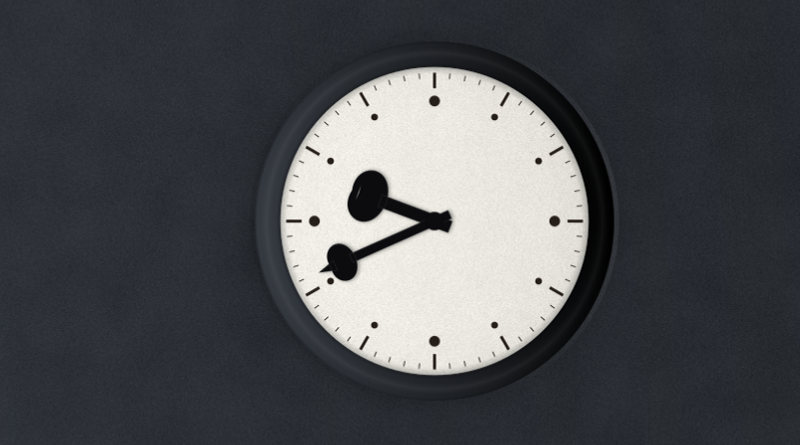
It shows {"hour": 9, "minute": 41}
